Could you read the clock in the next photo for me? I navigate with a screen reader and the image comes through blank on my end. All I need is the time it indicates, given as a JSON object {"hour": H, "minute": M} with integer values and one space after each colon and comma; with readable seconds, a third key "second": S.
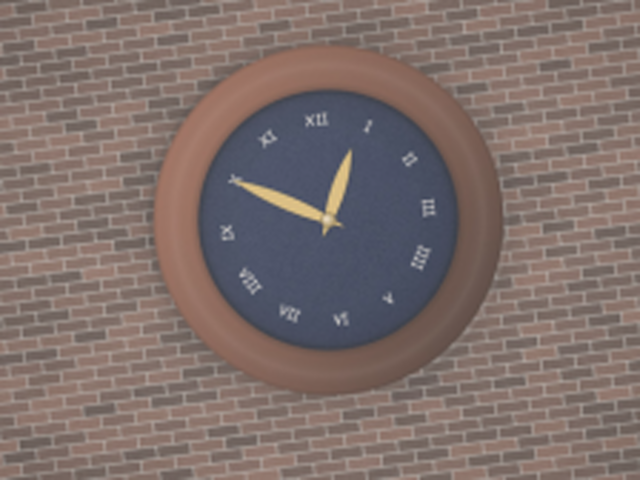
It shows {"hour": 12, "minute": 50}
